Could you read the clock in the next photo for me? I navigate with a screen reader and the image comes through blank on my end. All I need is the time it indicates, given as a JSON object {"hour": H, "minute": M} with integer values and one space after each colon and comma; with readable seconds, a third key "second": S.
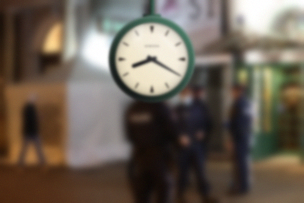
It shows {"hour": 8, "minute": 20}
